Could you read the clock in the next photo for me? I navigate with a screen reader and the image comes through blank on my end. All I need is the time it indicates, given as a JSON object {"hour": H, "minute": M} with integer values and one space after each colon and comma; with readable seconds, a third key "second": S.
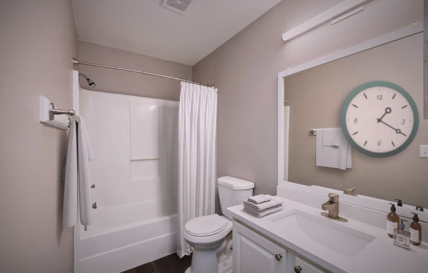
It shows {"hour": 1, "minute": 20}
